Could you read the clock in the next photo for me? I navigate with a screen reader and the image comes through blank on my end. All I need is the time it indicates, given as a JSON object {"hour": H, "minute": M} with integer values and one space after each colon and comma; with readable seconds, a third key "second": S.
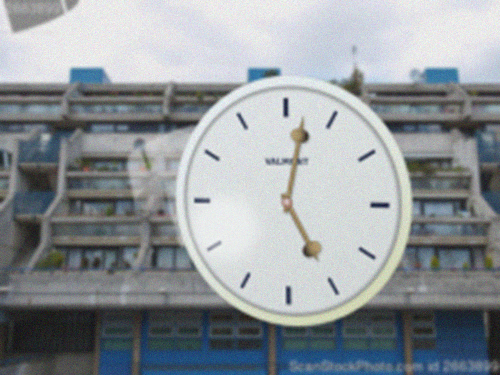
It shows {"hour": 5, "minute": 2}
